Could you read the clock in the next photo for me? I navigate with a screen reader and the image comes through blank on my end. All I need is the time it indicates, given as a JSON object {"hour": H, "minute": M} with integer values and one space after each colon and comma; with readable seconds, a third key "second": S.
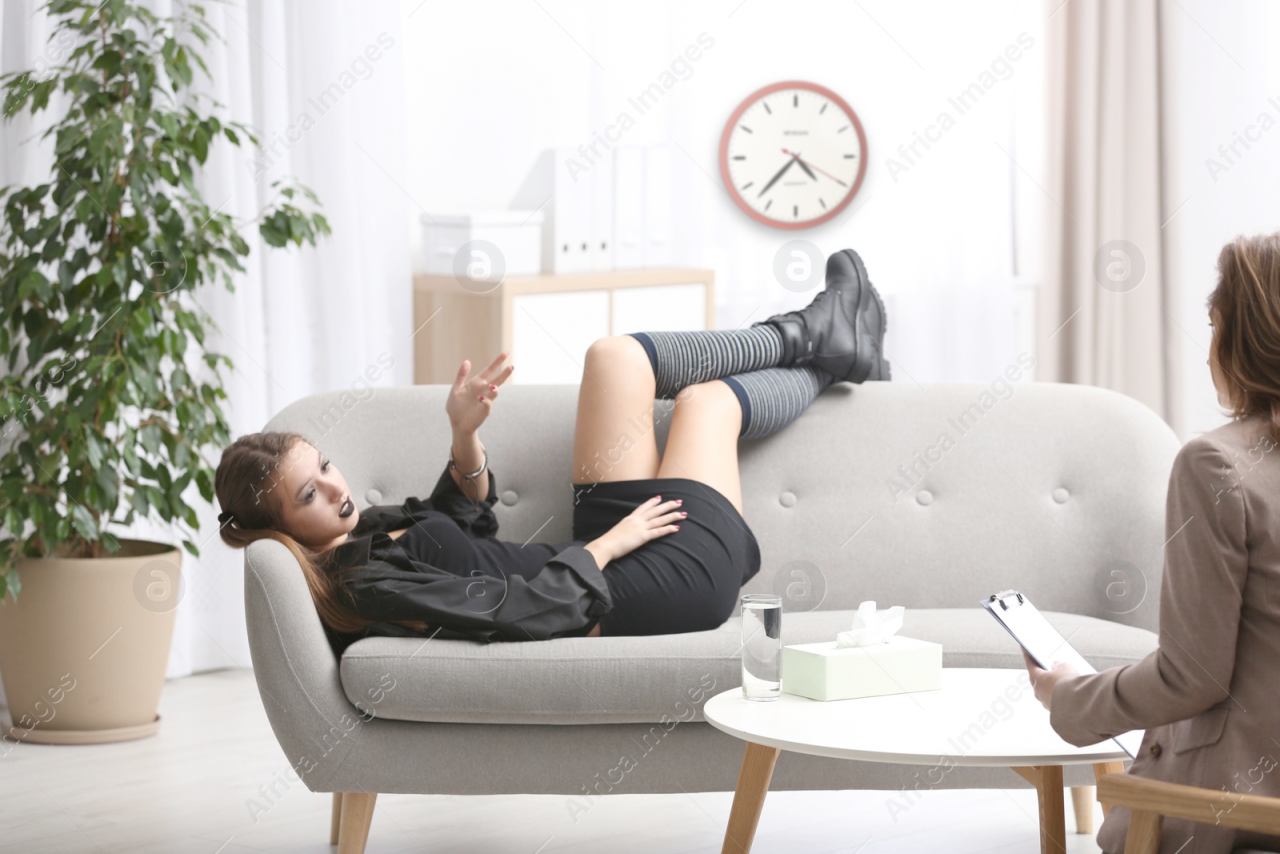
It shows {"hour": 4, "minute": 37, "second": 20}
